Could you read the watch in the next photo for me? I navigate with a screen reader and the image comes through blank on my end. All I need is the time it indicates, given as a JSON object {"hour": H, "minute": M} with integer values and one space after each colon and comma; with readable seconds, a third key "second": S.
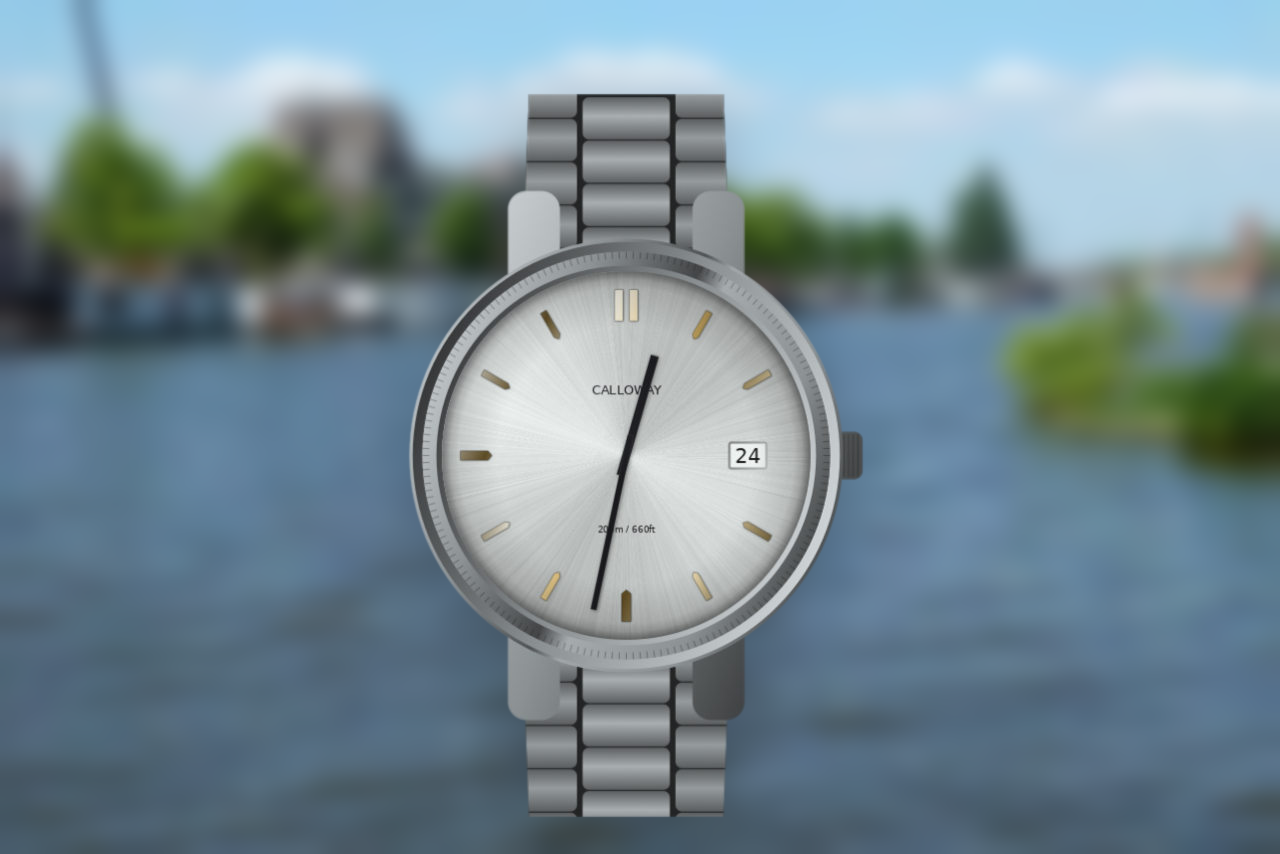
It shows {"hour": 12, "minute": 32}
